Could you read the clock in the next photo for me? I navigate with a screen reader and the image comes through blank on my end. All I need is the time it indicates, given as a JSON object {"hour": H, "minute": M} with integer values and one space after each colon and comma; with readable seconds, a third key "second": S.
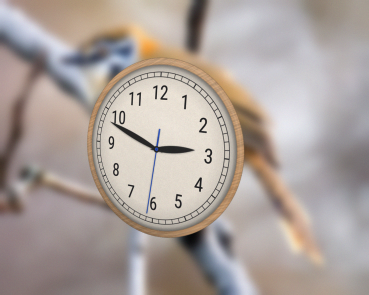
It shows {"hour": 2, "minute": 48, "second": 31}
